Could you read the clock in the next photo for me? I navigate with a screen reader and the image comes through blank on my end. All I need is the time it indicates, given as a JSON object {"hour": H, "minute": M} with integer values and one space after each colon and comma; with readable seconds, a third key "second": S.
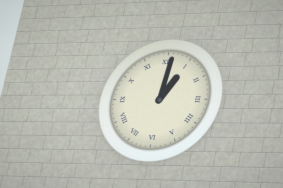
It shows {"hour": 1, "minute": 1}
